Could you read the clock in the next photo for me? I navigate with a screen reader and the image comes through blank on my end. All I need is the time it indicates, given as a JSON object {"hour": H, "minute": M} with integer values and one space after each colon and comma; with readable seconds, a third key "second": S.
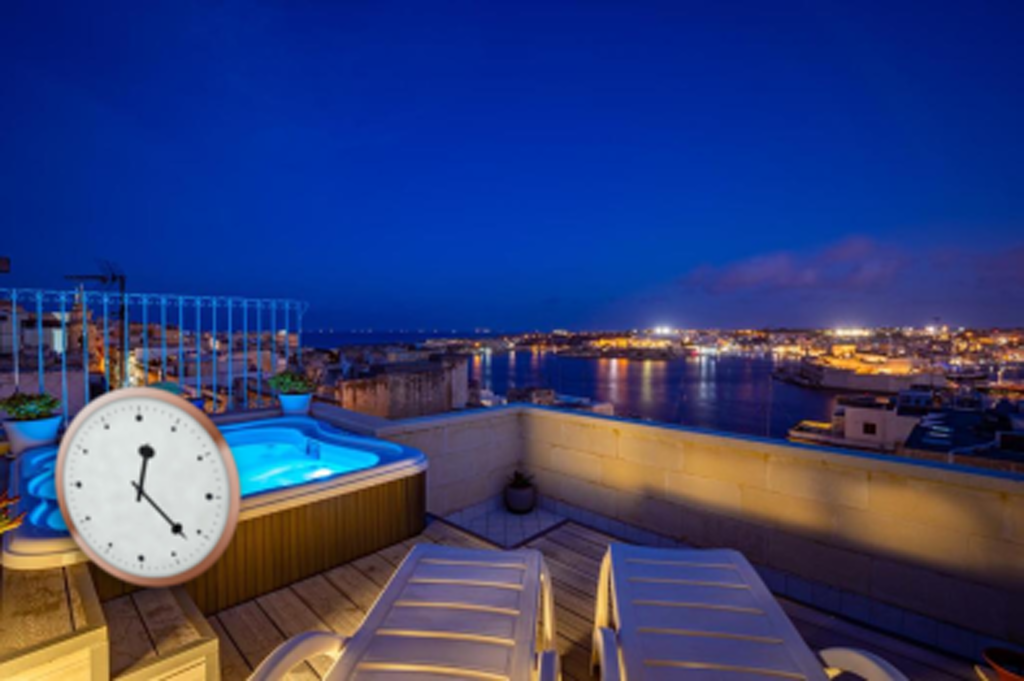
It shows {"hour": 12, "minute": 22}
